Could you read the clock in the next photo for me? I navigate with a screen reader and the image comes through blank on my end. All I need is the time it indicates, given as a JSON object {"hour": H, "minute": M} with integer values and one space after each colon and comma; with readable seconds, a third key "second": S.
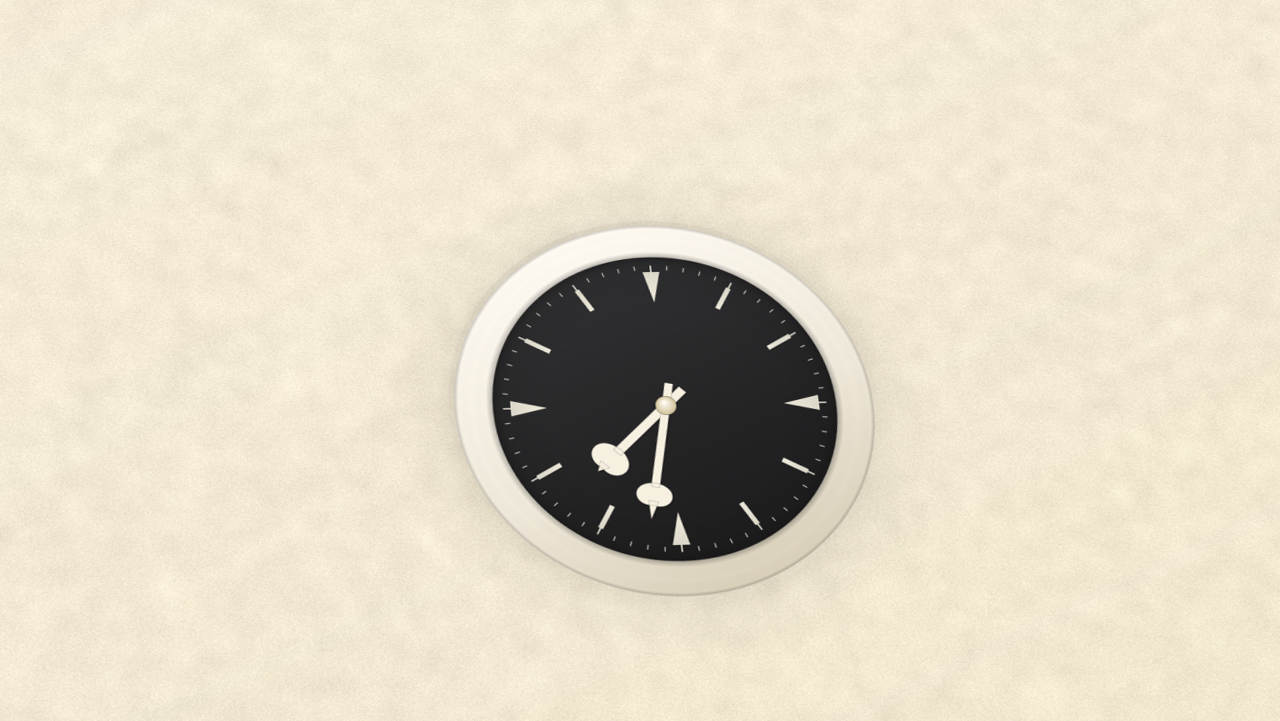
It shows {"hour": 7, "minute": 32}
